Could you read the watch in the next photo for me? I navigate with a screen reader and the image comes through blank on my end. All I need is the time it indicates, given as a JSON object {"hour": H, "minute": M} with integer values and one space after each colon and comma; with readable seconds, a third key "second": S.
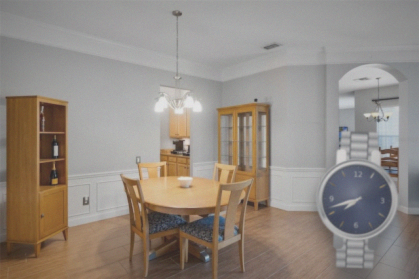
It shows {"hour": 7, "minute": 42}
